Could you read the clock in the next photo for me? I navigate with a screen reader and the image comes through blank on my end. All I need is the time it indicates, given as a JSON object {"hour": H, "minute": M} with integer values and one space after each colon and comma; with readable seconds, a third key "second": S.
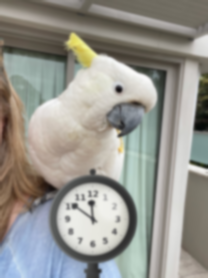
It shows {"hour": 11, "minute": 51}
